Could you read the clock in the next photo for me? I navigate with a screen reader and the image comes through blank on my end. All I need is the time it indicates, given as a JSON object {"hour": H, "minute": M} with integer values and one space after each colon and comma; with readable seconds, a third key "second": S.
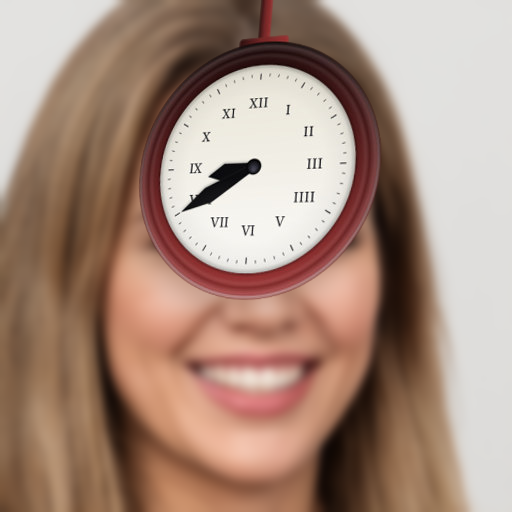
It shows {"hour": 8, "minute": 40}
